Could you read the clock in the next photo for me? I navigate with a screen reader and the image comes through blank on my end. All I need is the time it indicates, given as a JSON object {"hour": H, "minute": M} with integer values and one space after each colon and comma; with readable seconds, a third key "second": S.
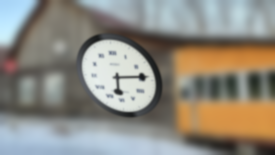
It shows {"hour": 6, "minute": 14}
